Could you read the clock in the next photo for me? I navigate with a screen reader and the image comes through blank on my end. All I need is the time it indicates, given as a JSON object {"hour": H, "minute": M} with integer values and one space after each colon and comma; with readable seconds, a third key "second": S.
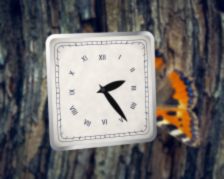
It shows {"hour": 2, "minute": 24}
